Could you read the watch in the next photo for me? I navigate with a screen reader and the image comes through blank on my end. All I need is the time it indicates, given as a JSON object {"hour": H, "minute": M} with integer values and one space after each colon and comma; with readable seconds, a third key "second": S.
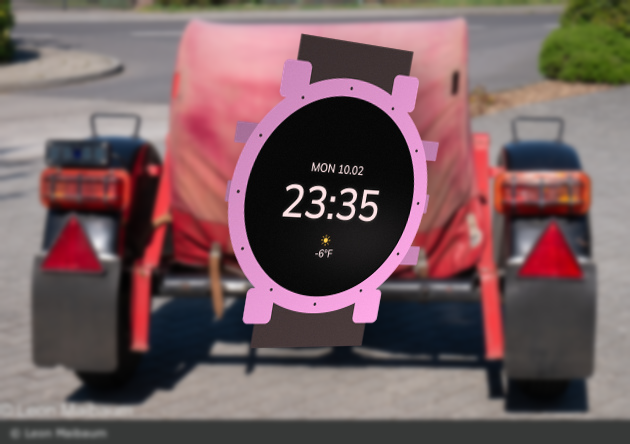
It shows {"hour": 23, "minute": 35}
